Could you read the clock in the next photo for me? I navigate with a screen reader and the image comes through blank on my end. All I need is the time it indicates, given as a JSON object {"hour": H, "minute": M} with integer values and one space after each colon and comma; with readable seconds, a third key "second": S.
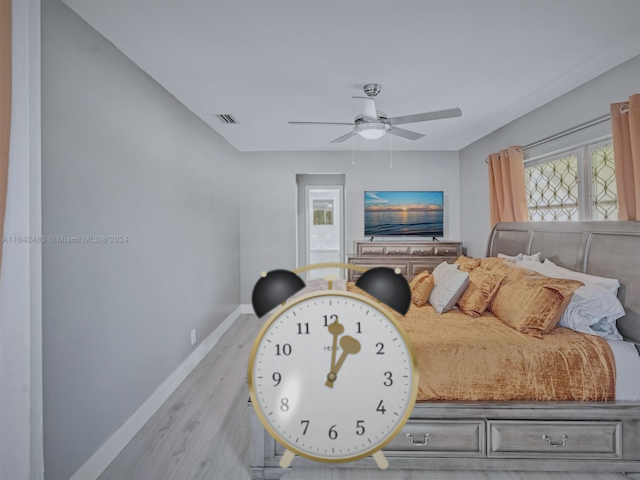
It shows {"hour": 1, "minute": 1}
